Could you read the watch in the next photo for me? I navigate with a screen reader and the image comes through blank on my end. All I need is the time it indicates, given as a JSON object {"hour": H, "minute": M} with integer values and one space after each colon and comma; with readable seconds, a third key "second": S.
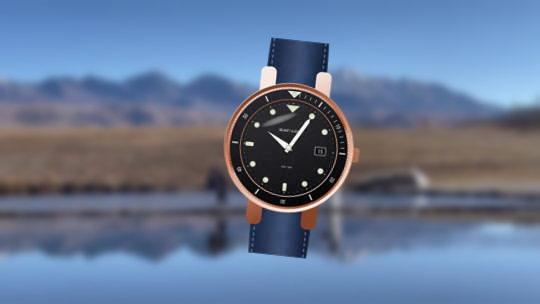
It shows {"hour": 10, "minute": 5}
